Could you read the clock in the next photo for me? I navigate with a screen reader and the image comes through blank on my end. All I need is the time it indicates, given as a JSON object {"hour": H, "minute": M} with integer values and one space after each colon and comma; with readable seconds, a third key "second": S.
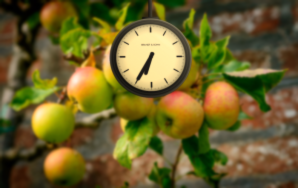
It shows {"hour": 6, "minute": 35}
